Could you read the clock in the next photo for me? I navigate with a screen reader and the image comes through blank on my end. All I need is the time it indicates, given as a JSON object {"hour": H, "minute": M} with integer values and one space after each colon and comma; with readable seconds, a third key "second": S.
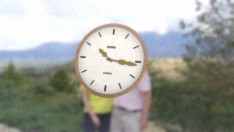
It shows {"hour": 10, "minute": 16}
